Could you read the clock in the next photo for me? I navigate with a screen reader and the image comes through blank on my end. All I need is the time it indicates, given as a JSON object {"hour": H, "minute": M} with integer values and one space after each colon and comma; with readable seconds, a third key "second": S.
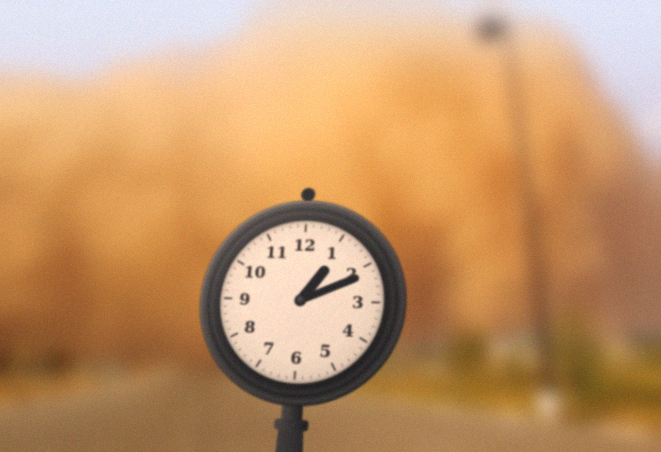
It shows {"hour": 1, "minute": 11}
